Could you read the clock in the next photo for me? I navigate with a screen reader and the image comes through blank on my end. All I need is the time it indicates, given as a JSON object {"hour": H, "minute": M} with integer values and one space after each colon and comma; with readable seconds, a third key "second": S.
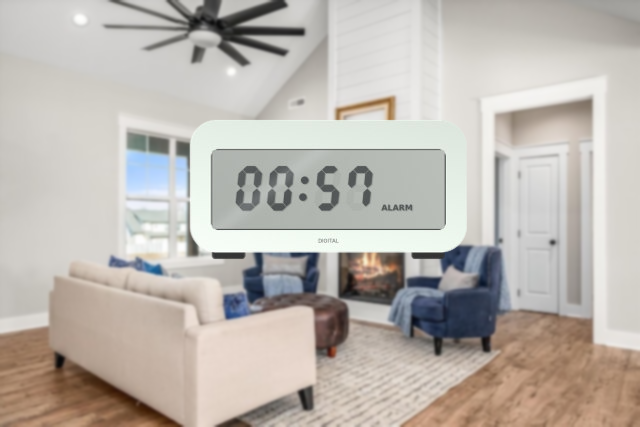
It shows {"hour": 0, "minute": 57}
